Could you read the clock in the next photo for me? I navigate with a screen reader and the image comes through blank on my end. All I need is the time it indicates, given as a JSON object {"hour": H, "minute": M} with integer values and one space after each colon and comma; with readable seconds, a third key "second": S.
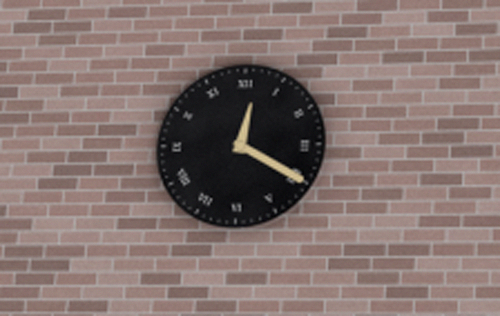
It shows {"hour": 12, "minute": 20}
